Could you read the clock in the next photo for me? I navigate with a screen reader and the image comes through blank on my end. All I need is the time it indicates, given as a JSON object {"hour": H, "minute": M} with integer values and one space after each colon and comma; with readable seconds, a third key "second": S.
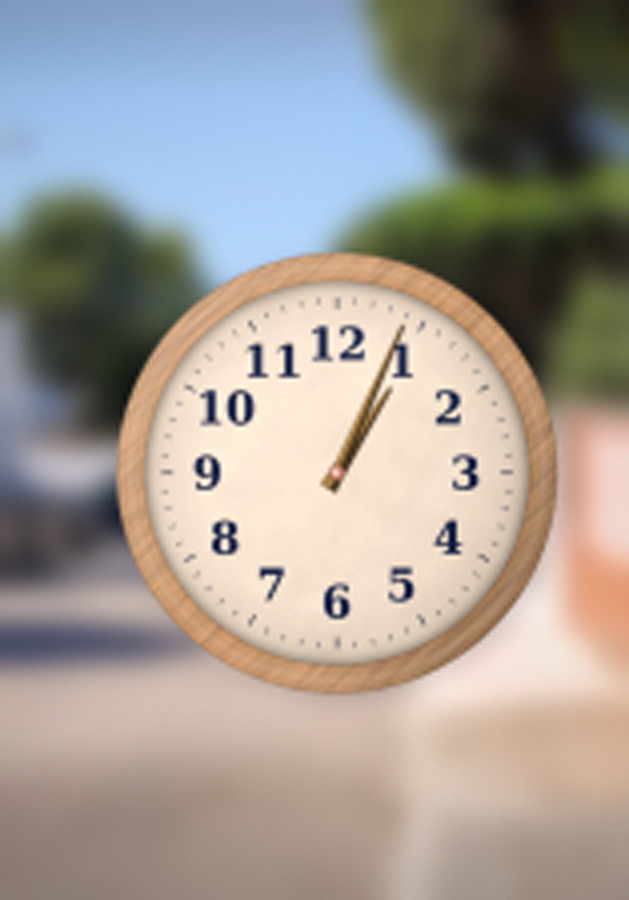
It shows {"hour": 1, "minute": 4}
